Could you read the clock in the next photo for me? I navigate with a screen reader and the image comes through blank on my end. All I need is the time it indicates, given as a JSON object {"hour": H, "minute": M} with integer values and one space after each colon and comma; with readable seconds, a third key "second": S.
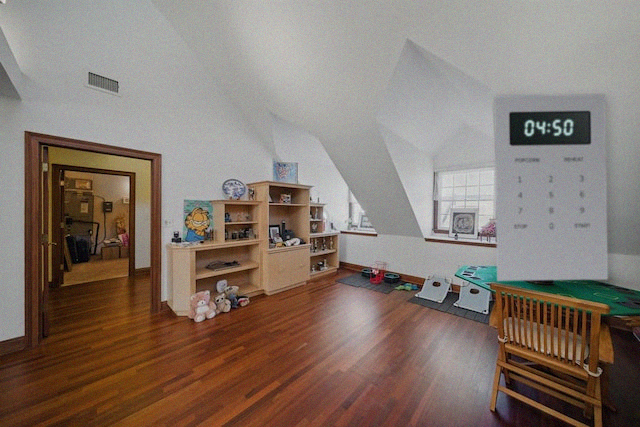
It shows {"hour": 4, "minute": 50}
